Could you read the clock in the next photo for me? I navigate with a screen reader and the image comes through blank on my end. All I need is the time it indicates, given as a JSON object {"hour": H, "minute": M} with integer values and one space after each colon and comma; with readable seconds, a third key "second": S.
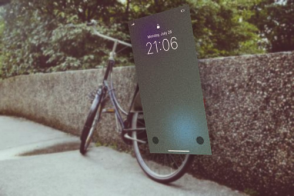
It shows {"hour": 21, "minute": 6}
